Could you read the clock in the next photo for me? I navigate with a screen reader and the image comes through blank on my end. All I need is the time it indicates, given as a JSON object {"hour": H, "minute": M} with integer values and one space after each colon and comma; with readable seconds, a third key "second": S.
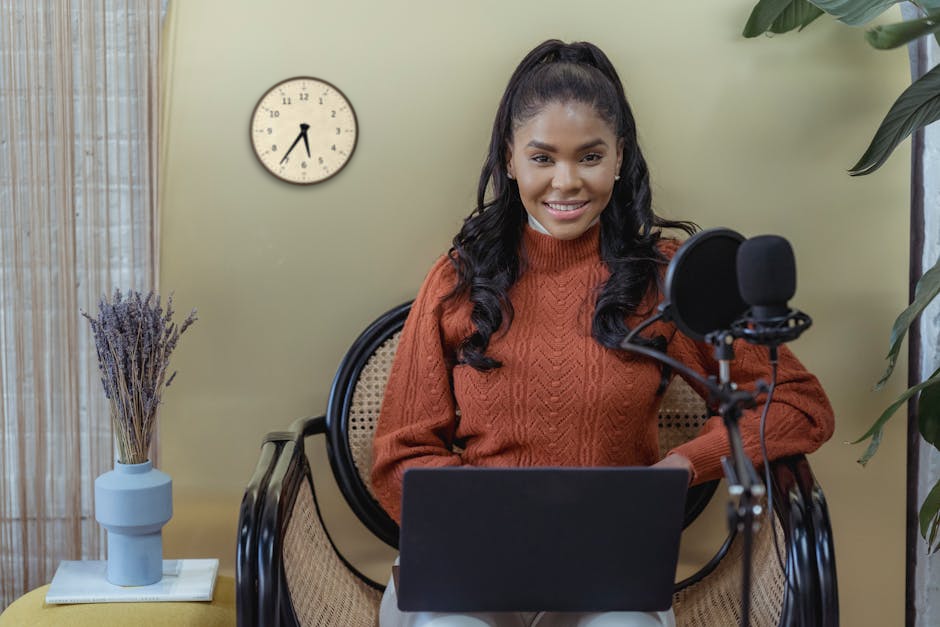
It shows {"hour": 5, "minute": 36}
